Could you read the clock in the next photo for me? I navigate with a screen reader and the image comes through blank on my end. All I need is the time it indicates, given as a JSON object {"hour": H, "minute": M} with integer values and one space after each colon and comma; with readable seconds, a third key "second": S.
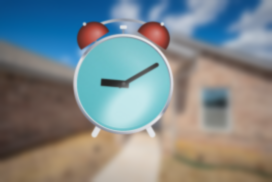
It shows {"hour": 9, "minute": 10}
